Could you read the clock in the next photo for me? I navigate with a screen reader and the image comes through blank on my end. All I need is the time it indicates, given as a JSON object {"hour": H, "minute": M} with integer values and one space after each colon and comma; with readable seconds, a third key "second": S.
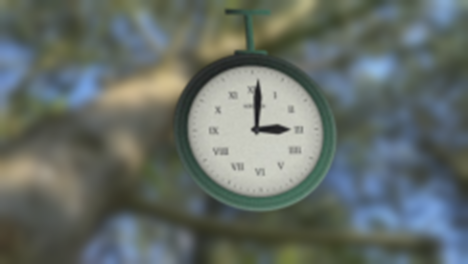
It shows {"hour": 3, "minute": 1}
